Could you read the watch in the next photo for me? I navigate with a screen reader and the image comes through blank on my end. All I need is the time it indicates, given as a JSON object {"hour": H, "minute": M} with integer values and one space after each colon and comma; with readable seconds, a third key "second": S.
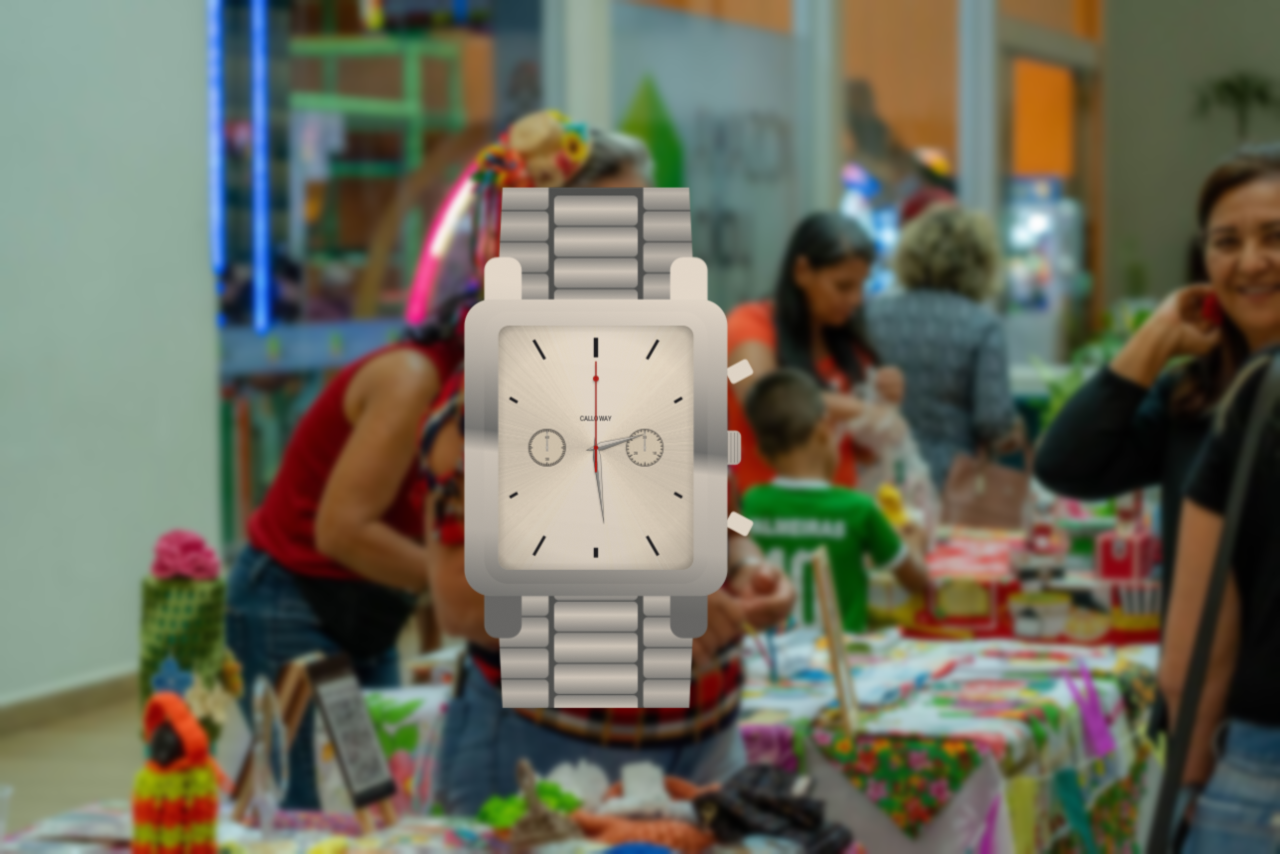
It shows {"hour": 2, "minute": 29}
